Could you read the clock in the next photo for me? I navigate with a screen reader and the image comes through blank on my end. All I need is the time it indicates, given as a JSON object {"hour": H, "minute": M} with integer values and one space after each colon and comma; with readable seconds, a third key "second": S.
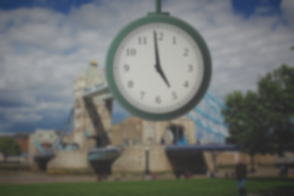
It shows {"hour": 4, "minute": 59}
